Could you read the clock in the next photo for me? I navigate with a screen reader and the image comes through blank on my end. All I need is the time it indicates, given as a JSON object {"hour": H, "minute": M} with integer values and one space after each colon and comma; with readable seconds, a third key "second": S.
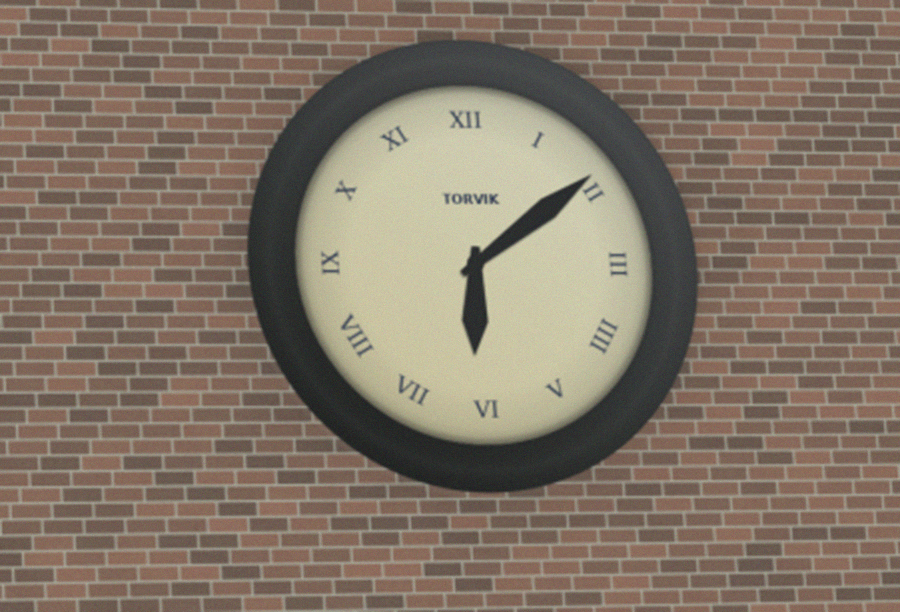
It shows {"hour": 6, "minute": 9}
